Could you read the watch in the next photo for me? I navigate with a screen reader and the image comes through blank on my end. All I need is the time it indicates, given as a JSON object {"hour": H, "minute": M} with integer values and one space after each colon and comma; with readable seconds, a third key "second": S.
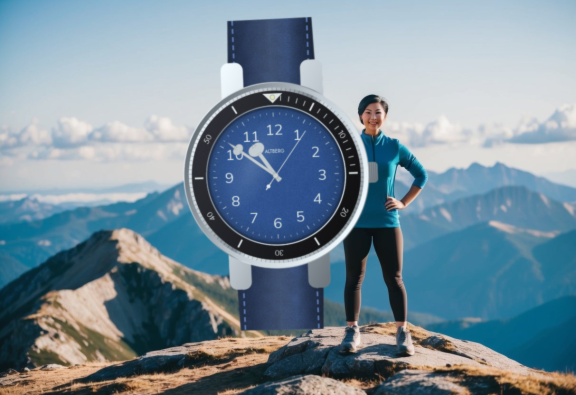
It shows {"hour": 10, "minute": 51, "second": 6}
